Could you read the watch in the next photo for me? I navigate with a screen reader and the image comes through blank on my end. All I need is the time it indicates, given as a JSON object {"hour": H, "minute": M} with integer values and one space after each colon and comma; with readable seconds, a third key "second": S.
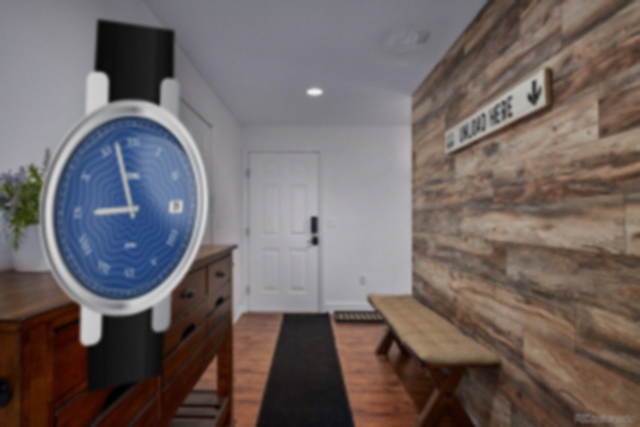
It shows {"hour": 8, "minute": 57}
